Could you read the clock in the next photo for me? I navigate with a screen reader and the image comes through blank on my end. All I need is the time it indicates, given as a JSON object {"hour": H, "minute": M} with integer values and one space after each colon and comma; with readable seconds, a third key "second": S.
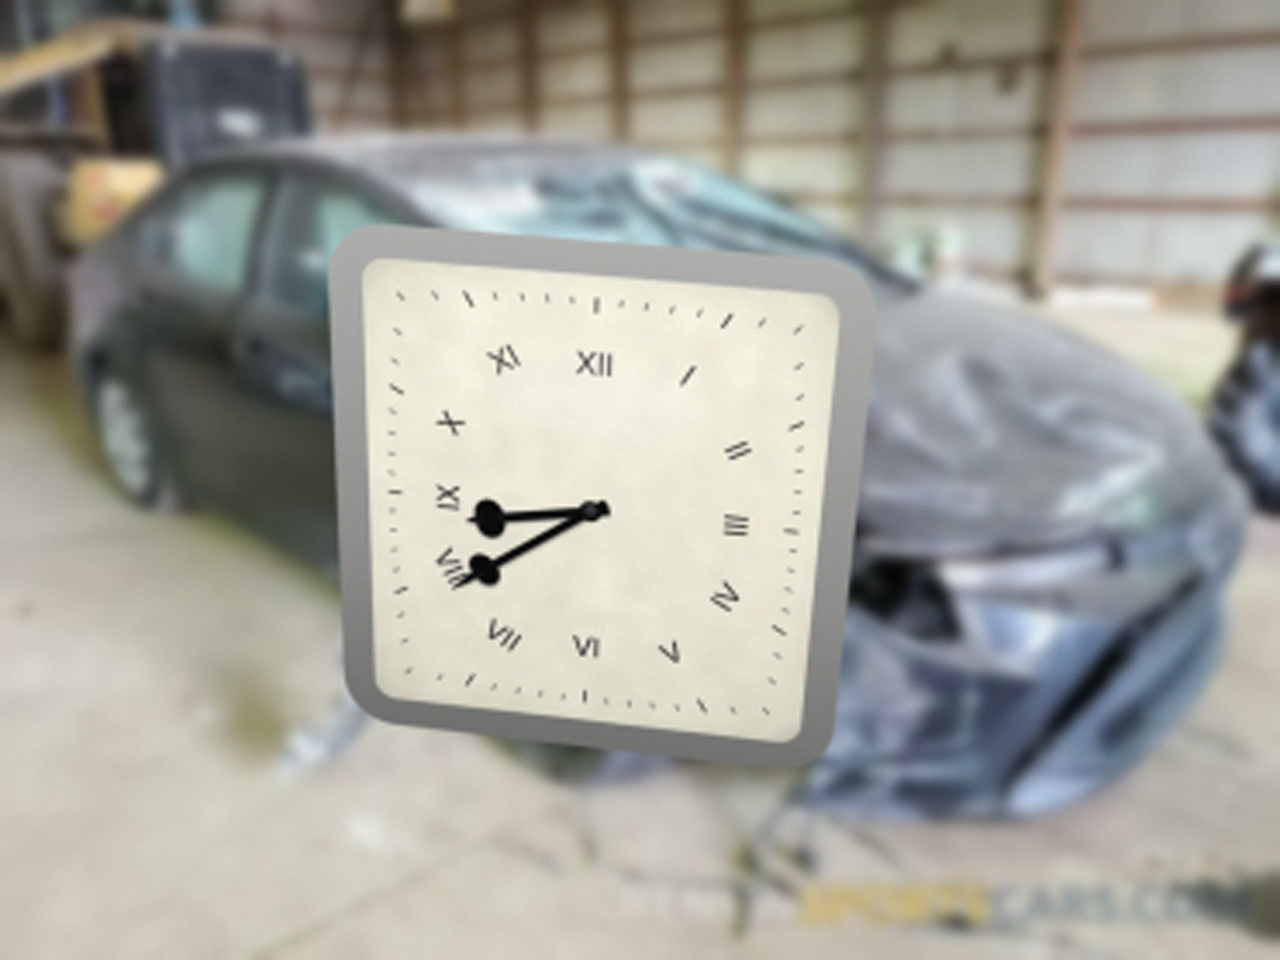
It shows {"hour": 8, "minute": 39}
